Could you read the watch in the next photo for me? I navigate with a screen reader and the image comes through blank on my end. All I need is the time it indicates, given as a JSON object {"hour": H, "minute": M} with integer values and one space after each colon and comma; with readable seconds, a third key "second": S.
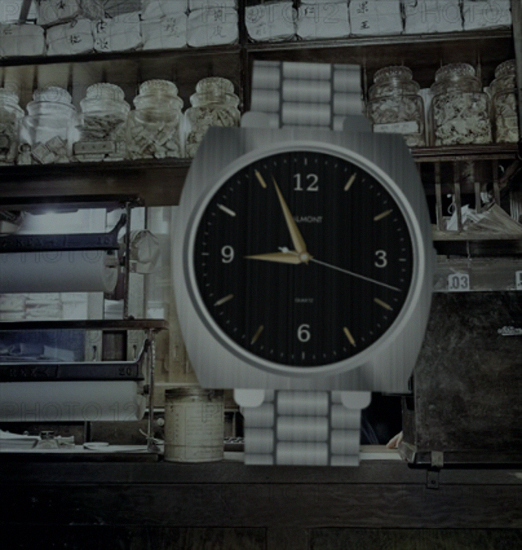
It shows {"hour": 8, "minute": 56, "second": 18}
